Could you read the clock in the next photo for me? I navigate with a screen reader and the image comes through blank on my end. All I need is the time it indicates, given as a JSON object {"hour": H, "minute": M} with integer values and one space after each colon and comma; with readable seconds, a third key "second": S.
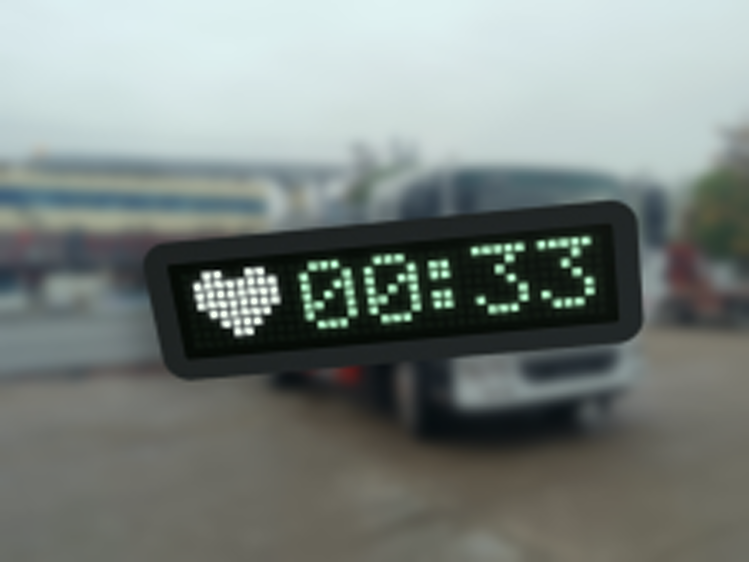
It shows {"hour": 0, "minute": 33}
